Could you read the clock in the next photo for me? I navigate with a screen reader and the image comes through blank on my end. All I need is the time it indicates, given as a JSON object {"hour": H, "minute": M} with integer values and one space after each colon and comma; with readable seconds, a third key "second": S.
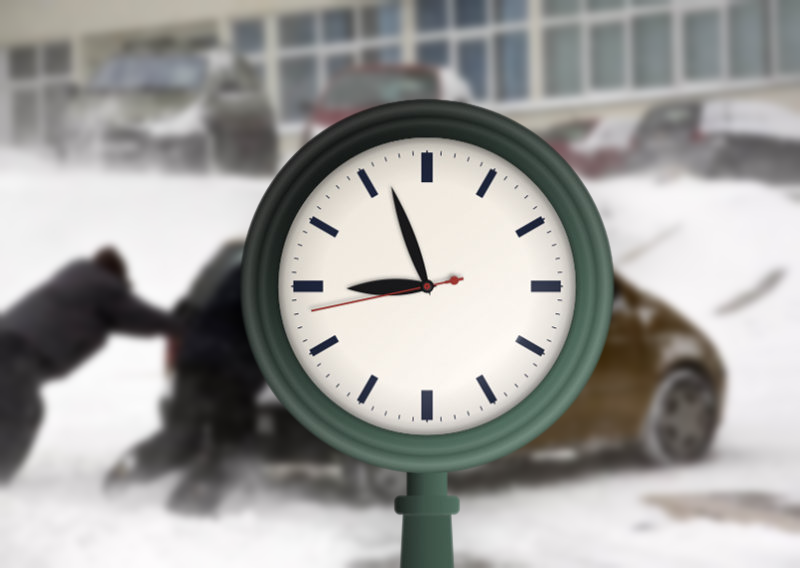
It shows {"hour": 8, "minute": 56, "second": 43}
